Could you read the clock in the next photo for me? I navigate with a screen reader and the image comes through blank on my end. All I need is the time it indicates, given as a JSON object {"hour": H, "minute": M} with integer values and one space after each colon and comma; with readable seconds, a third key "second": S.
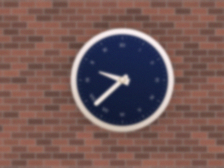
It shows {"hour": 9, "minute": 38}
